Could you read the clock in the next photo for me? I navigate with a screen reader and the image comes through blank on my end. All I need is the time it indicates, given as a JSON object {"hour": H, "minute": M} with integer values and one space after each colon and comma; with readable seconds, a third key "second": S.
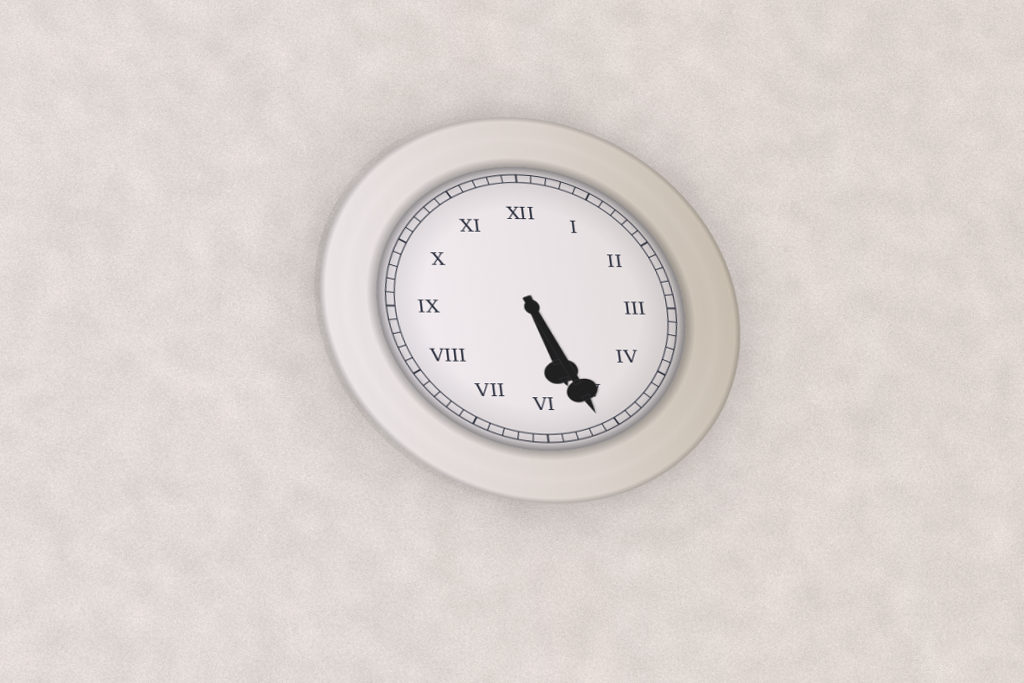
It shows {"hour": 5, "minute": 26}
